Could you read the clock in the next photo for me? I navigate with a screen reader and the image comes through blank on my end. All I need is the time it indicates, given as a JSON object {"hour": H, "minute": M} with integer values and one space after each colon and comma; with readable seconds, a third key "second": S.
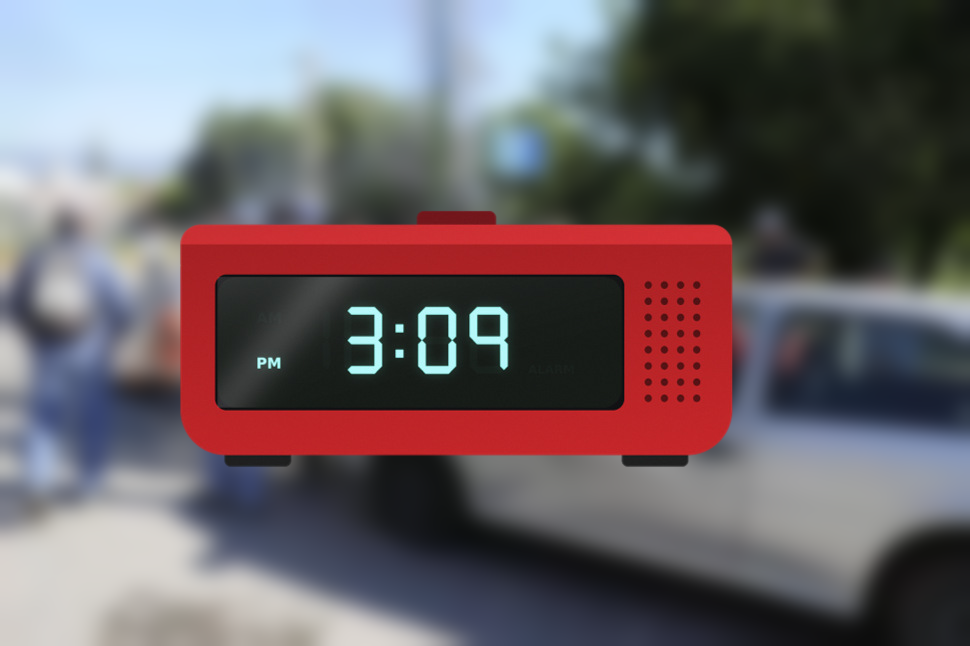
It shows {"hour": 3, "minute": 9}
